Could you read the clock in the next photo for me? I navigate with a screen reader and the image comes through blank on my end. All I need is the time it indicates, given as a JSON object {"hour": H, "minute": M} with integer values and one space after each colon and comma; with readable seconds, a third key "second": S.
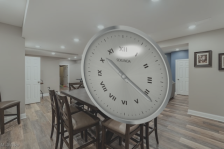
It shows {"hour": 10, "minute": 21}
